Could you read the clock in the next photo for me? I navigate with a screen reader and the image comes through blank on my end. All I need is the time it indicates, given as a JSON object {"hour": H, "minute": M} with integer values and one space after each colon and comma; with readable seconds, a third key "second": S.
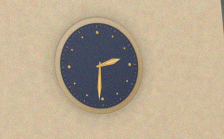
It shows {"hour": 2, "minute": 31}
